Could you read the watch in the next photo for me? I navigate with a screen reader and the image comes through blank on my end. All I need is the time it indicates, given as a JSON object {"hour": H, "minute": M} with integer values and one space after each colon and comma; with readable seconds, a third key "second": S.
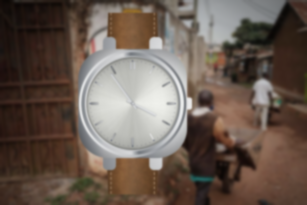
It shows {"hour": 3, "minute": 54}
